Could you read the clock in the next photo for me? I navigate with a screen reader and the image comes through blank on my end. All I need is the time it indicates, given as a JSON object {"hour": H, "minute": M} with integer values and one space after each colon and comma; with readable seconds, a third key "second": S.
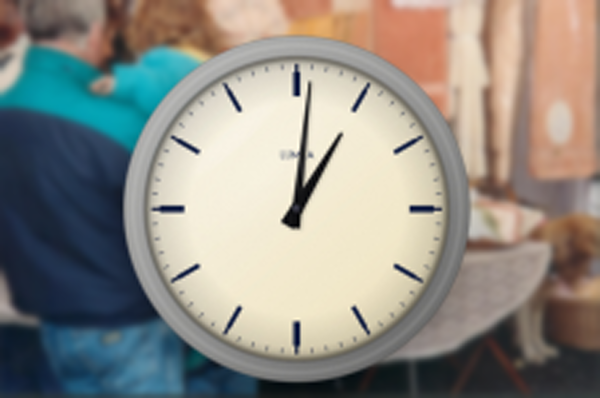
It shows {"hour": 1, "minute": 1}
